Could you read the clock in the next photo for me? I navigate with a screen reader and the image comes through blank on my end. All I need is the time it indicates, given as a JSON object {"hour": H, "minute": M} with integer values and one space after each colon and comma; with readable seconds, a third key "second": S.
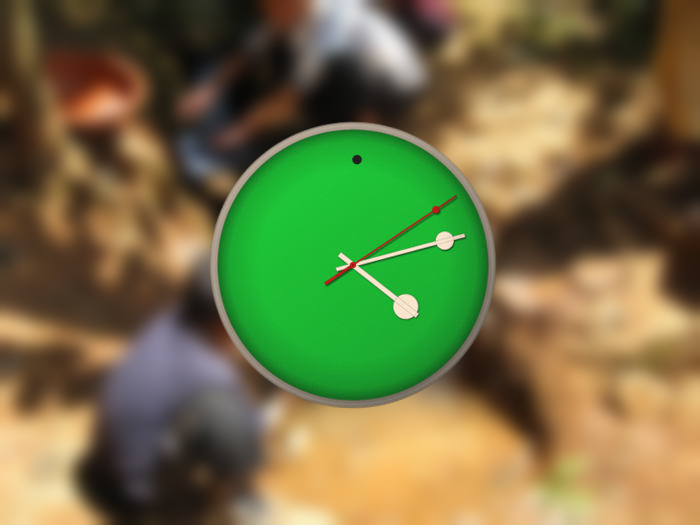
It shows {"hour": 4, "minute": 12, "second": 9}
